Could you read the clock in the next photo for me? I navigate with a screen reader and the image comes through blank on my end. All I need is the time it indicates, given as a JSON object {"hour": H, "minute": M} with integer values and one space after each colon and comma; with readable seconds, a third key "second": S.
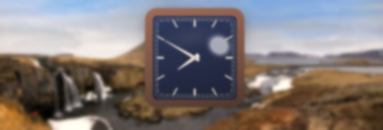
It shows {"hour": 7, "minute": 50}
